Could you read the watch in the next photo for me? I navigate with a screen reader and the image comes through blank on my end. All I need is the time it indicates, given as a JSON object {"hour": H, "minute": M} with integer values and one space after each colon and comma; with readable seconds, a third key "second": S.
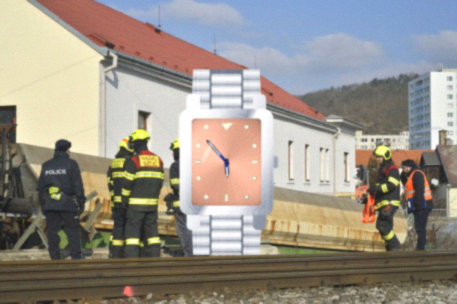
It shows {"hour": 5, "minute": 53}
